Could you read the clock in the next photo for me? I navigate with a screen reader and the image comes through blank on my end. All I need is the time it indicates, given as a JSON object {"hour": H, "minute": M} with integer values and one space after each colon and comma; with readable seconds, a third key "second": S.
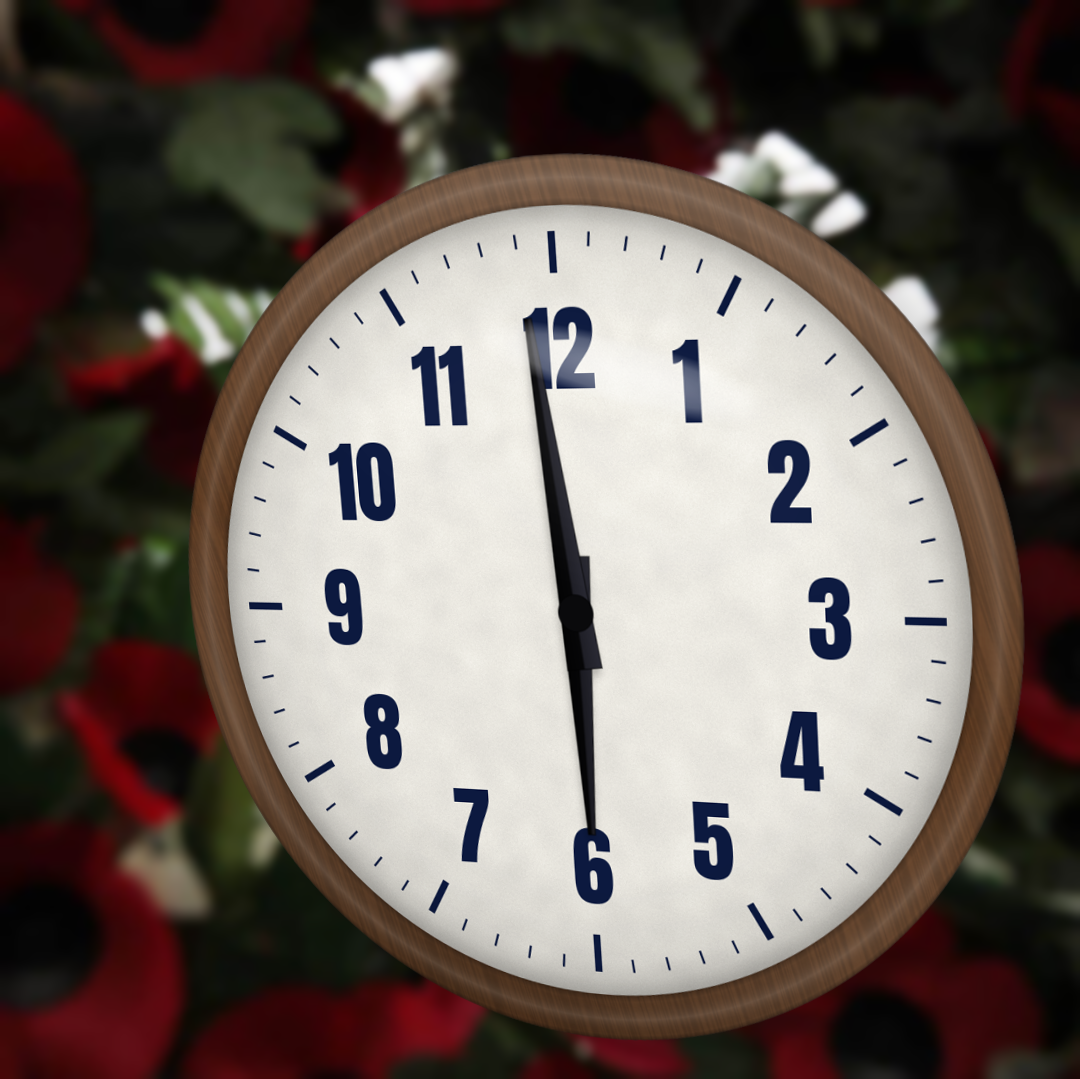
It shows {"hour": 5, "minute": 59}
